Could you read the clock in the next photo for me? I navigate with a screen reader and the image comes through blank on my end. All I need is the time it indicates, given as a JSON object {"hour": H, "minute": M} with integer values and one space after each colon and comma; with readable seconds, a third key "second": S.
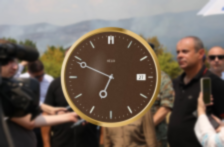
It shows {"hour": 6, "minute": 49}
